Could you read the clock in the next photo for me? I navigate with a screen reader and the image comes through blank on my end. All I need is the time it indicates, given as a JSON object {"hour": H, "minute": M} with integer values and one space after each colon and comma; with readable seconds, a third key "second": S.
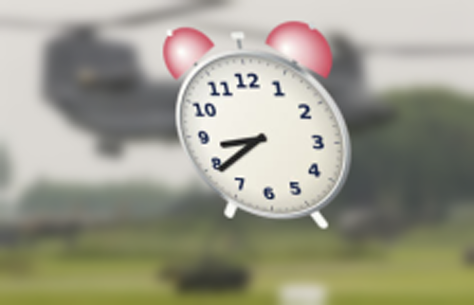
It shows {"hour": 8, "minute": 39}
